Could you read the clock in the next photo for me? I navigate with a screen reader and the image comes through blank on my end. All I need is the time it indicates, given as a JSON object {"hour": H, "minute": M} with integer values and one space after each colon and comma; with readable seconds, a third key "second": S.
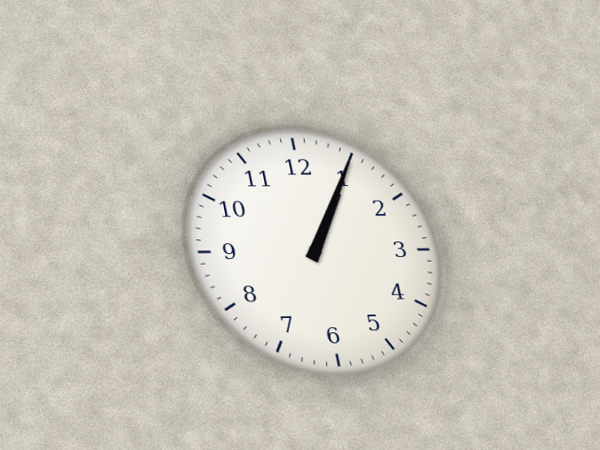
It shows {"hour": 1, "minute": 5}
